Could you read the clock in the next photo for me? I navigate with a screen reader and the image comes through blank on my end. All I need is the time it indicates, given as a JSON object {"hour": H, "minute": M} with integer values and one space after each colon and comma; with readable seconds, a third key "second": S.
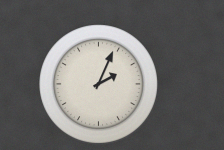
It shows {"hour": 2, "minute": 4}
